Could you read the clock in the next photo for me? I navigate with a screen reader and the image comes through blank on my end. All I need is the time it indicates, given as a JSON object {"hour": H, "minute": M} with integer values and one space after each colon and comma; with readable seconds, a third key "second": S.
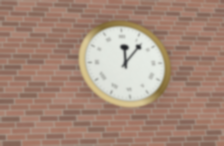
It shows {"hour": 12, "minute": 7}
